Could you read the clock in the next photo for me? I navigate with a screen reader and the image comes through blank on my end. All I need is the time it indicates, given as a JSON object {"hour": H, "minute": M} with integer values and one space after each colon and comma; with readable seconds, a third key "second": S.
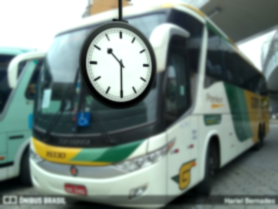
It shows {"hour": 10, "minute": 30}
